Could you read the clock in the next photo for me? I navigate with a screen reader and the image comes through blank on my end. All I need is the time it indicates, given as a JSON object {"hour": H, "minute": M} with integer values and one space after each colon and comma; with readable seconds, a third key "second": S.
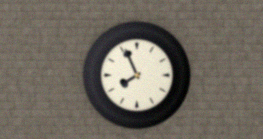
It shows {"hour": 7, "minute": 56}
